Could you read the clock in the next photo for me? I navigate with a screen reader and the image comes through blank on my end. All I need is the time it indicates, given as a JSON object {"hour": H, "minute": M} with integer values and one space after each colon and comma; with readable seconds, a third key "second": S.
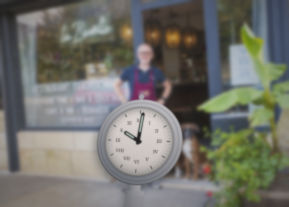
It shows {"hour": 10, "minute": 1}
